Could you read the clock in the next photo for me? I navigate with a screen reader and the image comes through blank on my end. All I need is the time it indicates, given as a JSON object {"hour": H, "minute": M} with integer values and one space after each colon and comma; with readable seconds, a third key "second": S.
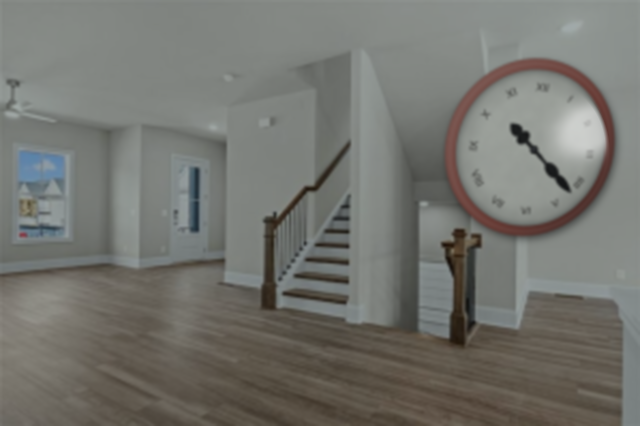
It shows {"hour": 10, "minute": 22}
